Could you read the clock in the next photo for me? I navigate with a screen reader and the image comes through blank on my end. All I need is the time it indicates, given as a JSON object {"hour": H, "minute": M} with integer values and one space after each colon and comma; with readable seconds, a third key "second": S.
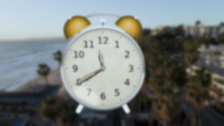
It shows {"hour": 11, "minute": 40}
